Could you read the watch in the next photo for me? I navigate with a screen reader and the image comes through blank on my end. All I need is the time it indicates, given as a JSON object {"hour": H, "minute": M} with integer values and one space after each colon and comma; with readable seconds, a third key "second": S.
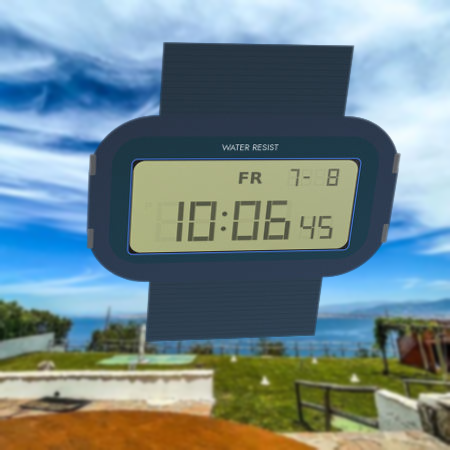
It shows {"hour": 10, "minute": 6, "second": 45}
